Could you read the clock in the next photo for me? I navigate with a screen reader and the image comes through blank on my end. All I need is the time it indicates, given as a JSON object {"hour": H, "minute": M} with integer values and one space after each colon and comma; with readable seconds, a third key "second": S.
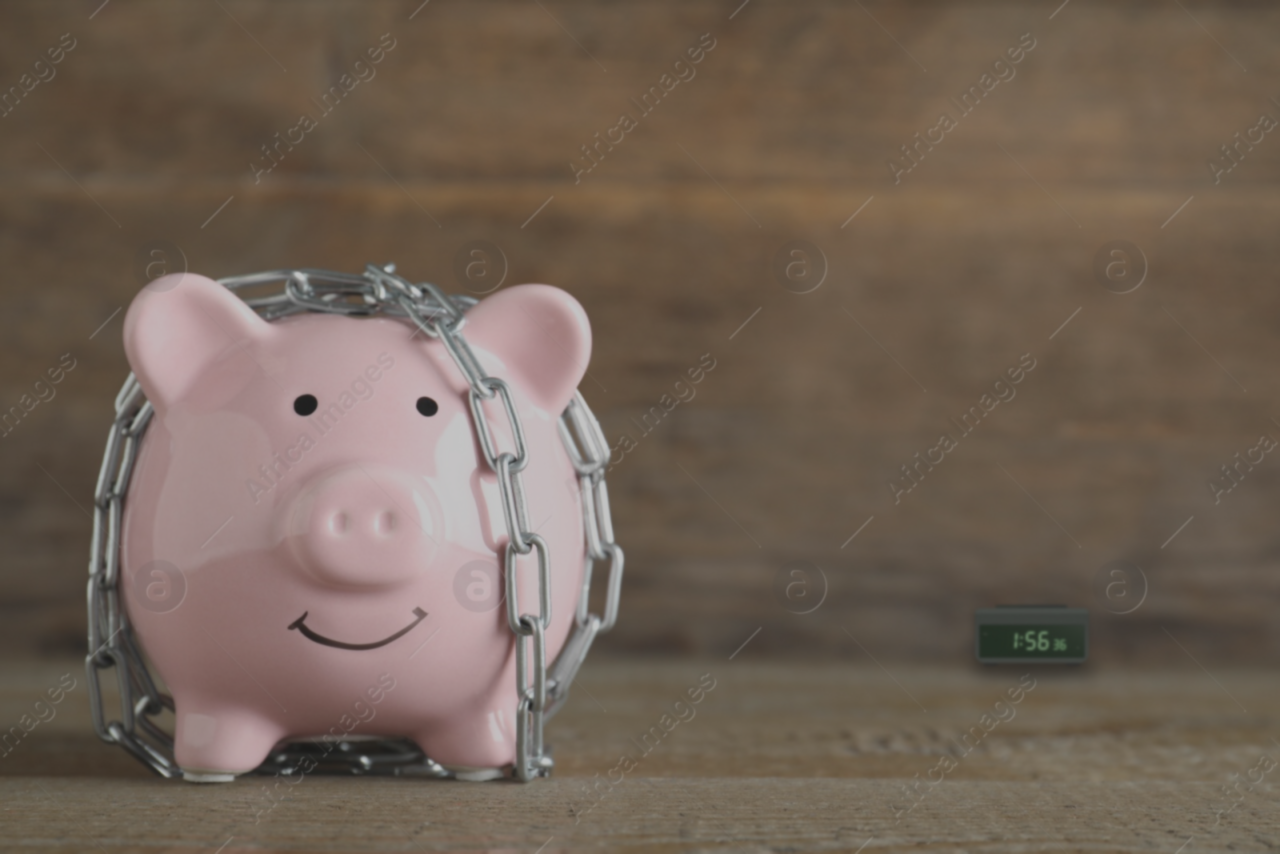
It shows {"hour": 1, "minute": 56}
